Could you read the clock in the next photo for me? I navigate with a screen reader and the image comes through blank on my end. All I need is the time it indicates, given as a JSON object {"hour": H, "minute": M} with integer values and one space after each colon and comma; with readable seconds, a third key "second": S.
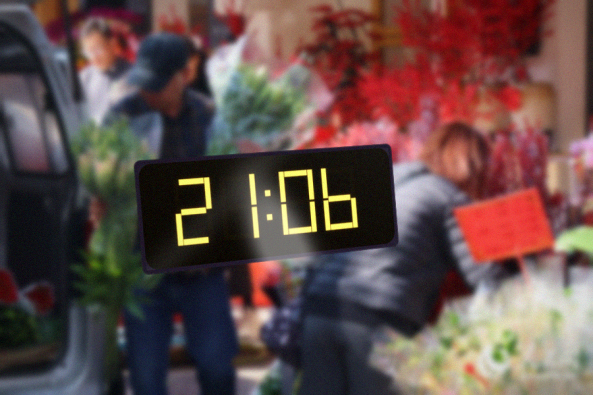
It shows {"hour": 21, "minute": 6}
